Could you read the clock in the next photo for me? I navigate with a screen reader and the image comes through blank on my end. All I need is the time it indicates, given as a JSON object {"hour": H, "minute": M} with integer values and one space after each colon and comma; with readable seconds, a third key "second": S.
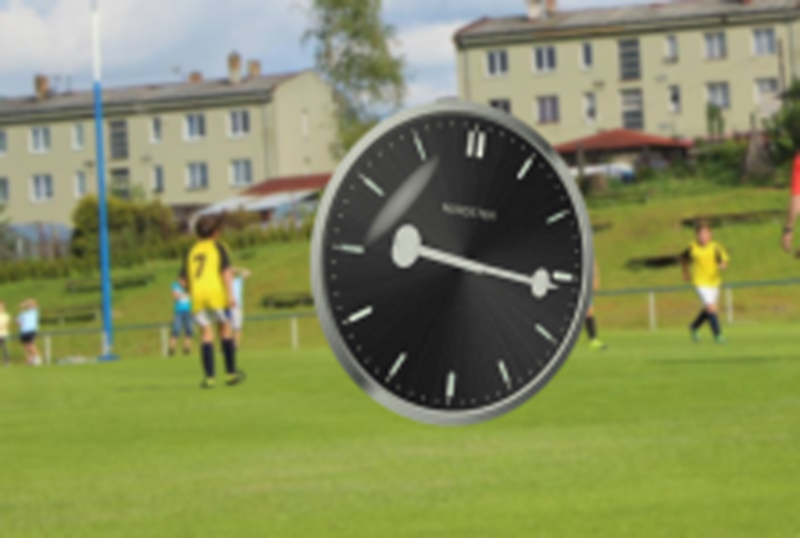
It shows {"hour": 9, "minute": 16}
